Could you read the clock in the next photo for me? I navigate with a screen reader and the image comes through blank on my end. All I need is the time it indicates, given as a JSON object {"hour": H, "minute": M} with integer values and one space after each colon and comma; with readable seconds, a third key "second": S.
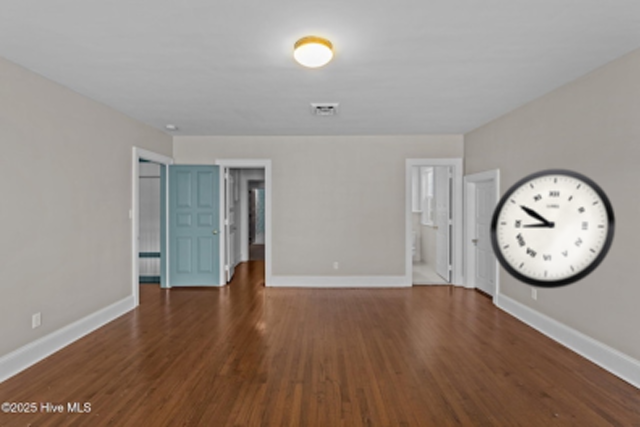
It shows {"hour": 8, "minute": 50}
